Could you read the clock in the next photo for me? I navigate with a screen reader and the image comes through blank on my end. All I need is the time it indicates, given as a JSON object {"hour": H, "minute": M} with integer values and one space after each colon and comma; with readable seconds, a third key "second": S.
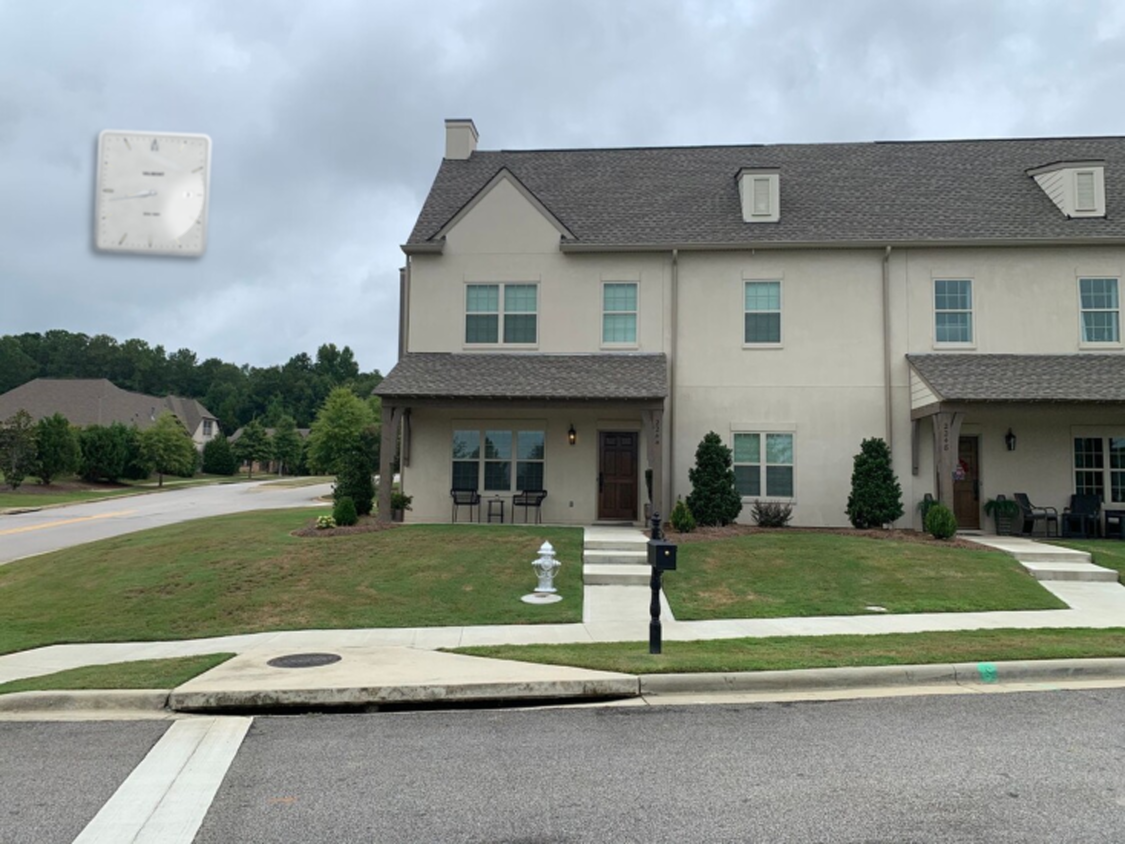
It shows {"hour": 8, "minute": 43}
